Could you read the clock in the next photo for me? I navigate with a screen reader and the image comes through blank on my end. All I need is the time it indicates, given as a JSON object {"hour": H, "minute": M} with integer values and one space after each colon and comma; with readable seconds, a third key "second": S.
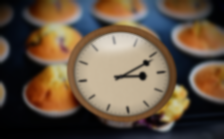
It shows {"hour": 3, "minute": 11}
